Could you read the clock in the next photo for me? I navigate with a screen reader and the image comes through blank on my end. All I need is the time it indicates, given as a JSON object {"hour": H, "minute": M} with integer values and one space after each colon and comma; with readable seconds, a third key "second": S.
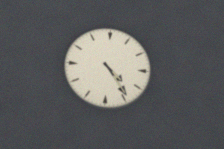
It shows {"hour": 4, "minute": 24}
